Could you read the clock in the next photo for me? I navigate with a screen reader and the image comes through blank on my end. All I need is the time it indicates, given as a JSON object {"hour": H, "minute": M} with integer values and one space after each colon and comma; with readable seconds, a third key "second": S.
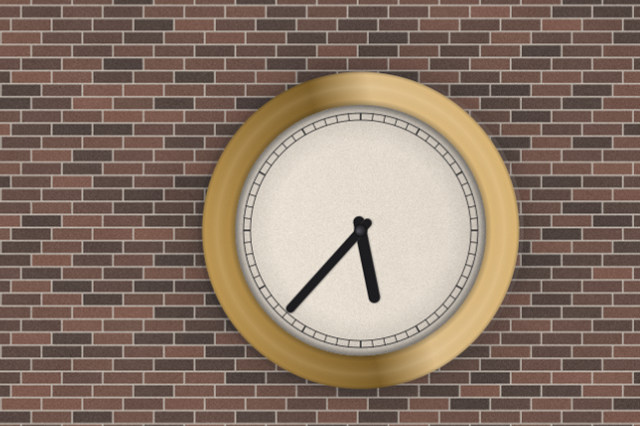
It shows {"hour": 5, "minute": 37}
